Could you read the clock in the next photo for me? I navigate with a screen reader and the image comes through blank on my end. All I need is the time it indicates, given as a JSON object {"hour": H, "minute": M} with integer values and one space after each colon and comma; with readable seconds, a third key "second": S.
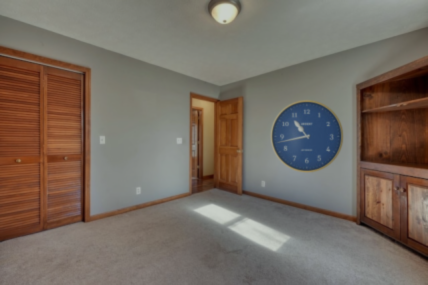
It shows {"hour": 10, "minute": 43}
